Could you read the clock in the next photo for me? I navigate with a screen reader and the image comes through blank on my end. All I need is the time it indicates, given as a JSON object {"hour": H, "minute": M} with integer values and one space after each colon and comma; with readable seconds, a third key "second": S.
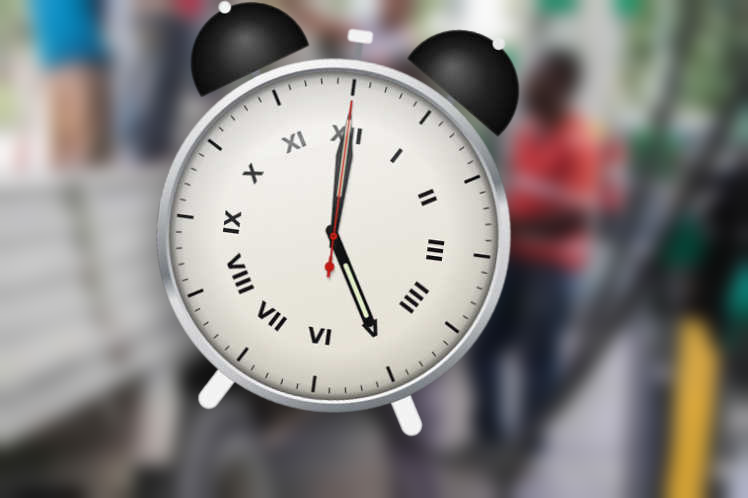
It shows {"hour": 5, "minute": 0, "second": 0}
